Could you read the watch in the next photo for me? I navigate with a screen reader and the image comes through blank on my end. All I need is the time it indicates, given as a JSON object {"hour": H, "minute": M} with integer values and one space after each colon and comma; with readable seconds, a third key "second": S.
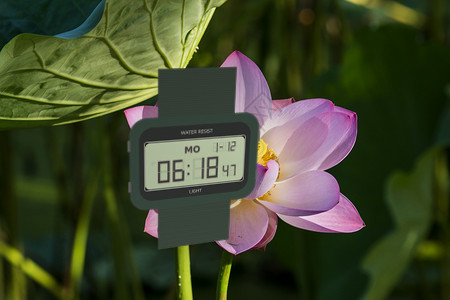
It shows {"hour": 6, "minute": 18, "second": 47}
